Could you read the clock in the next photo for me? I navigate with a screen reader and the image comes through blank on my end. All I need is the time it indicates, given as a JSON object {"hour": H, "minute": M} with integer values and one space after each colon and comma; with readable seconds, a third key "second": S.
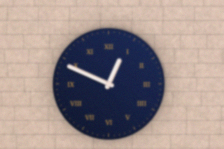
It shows {"hour": 12, "minute": 49}
